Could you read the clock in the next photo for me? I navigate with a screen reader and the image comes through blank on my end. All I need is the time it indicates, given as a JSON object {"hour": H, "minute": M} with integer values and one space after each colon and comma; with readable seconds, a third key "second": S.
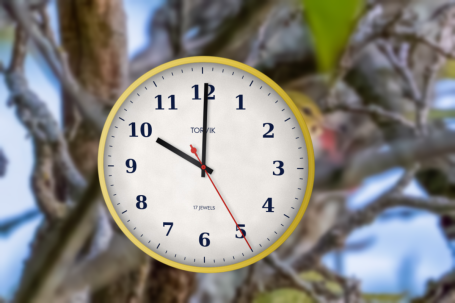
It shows {"hour": 10, "minute": 0, "second": 25}
